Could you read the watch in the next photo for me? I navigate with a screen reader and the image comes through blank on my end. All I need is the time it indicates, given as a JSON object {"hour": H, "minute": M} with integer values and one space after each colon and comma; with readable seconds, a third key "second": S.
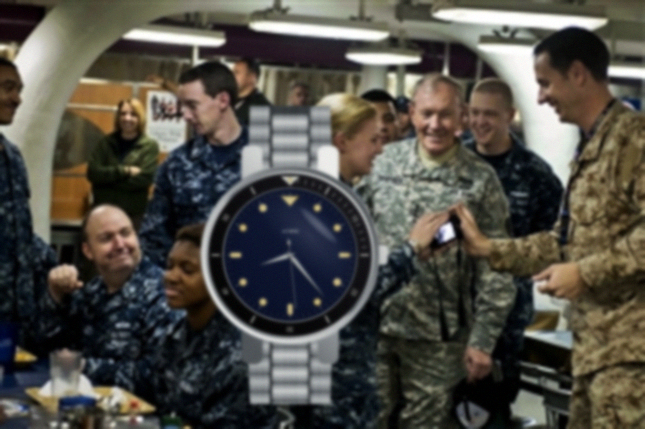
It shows {"hour": 8, "minute": 23, "second": 29}
